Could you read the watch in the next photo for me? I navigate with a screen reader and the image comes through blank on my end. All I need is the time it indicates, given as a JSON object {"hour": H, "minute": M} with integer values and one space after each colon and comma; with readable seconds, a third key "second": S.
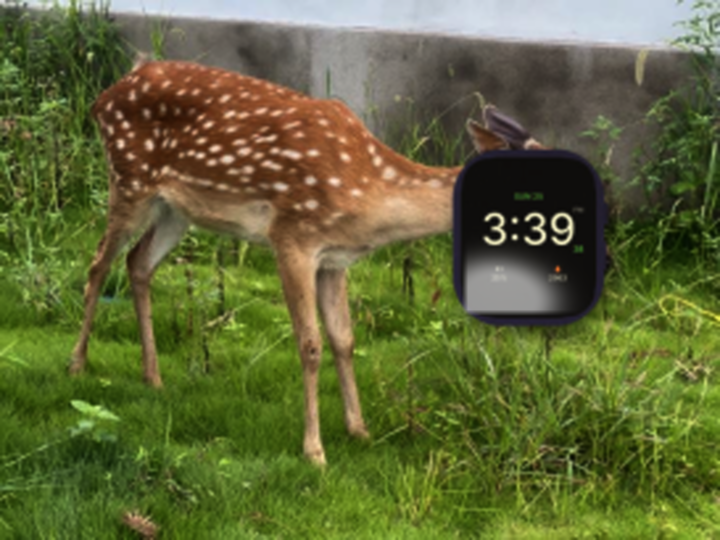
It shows {"hour": 3, "minute": 39}
